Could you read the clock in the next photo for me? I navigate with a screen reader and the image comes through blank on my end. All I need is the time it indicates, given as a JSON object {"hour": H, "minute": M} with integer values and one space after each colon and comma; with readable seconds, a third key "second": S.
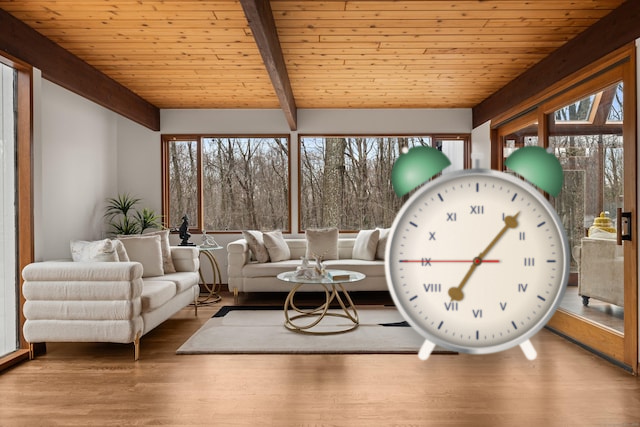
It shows {"hour": 7, "minute": 6, "second": 45}
